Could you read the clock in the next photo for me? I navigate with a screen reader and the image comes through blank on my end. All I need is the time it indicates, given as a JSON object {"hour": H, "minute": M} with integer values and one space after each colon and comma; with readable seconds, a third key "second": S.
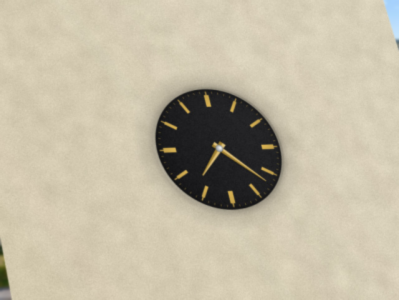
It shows {"hour": 7, "minute": 22}
